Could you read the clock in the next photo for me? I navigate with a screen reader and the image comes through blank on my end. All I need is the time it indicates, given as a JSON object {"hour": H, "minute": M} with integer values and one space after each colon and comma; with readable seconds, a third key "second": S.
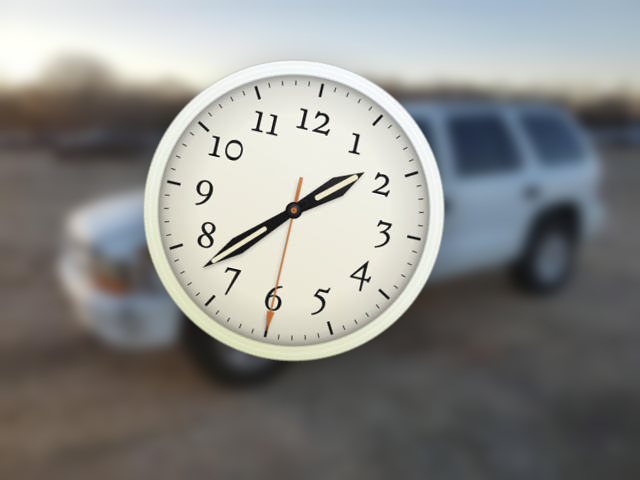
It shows {"hour": 1, "minute": 37, "second": 30}
